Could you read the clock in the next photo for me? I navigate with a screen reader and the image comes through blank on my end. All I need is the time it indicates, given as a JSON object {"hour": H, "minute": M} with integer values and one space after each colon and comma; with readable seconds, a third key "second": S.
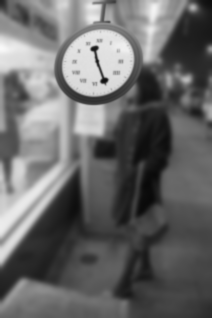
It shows {"hour": 11, "minute": 26}
